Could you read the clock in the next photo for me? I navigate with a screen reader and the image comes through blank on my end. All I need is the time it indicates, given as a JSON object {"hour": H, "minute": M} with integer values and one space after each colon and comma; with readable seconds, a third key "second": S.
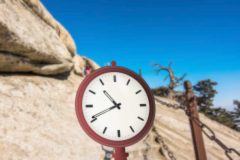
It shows {"hour": 10, "minute": 41}
